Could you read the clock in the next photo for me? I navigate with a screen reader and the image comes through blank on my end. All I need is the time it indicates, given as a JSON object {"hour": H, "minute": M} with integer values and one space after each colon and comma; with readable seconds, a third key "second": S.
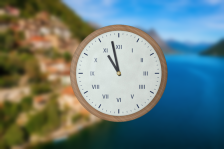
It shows {"hour": 10, "minute": 58}
